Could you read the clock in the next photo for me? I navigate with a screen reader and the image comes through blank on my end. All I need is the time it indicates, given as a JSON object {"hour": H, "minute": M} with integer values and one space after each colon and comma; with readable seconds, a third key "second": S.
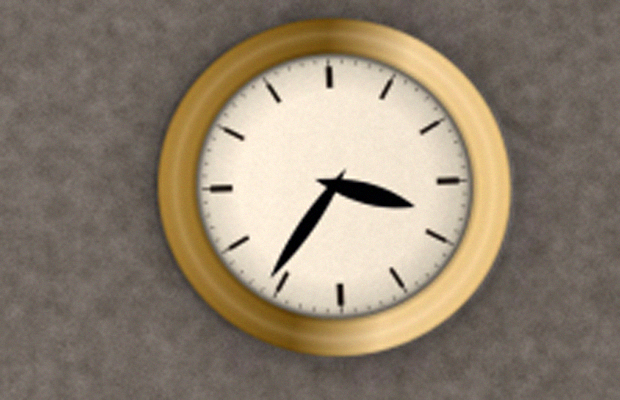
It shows {"hour": 3, "minute": 36}
